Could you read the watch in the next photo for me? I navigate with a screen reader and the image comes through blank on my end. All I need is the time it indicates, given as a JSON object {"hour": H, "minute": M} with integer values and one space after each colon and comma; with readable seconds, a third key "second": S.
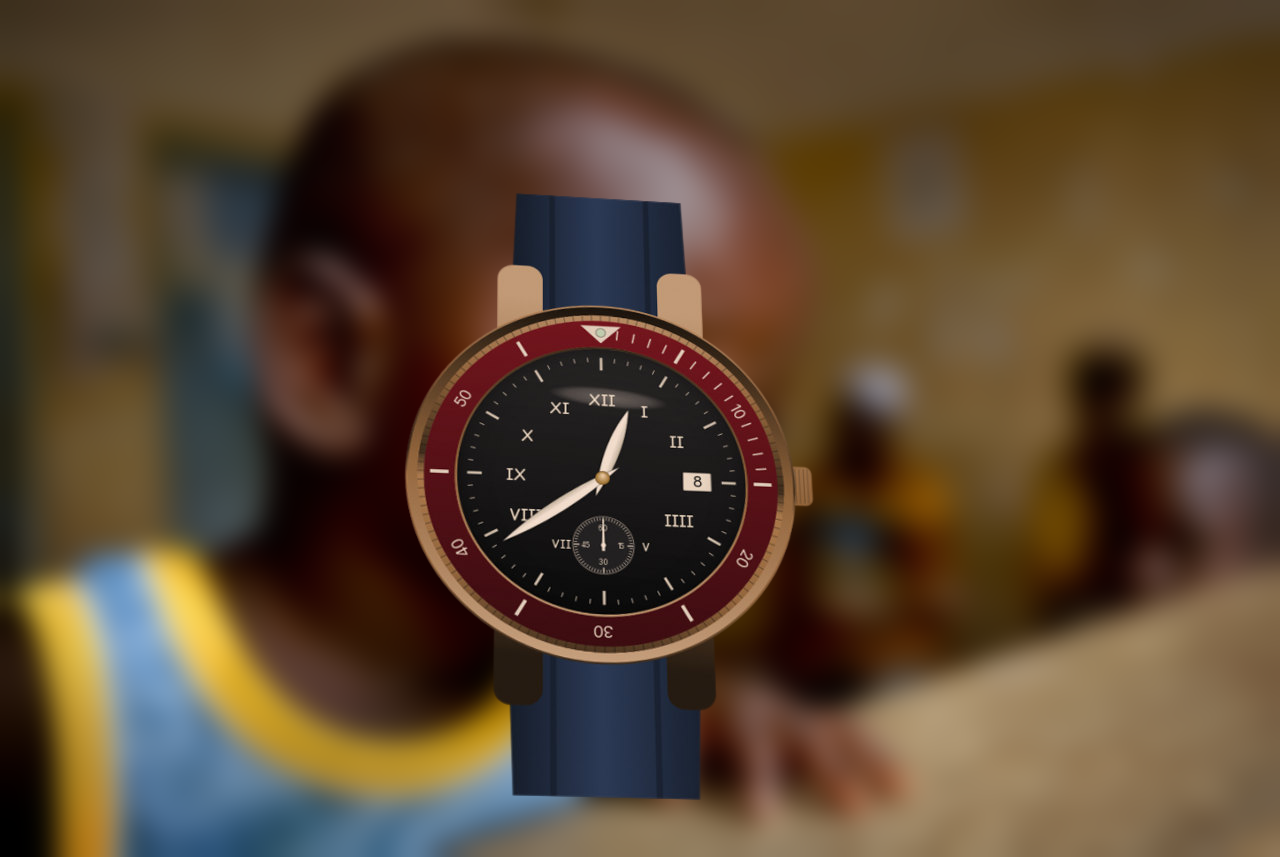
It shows {"hour": 12, "minute": 39}
